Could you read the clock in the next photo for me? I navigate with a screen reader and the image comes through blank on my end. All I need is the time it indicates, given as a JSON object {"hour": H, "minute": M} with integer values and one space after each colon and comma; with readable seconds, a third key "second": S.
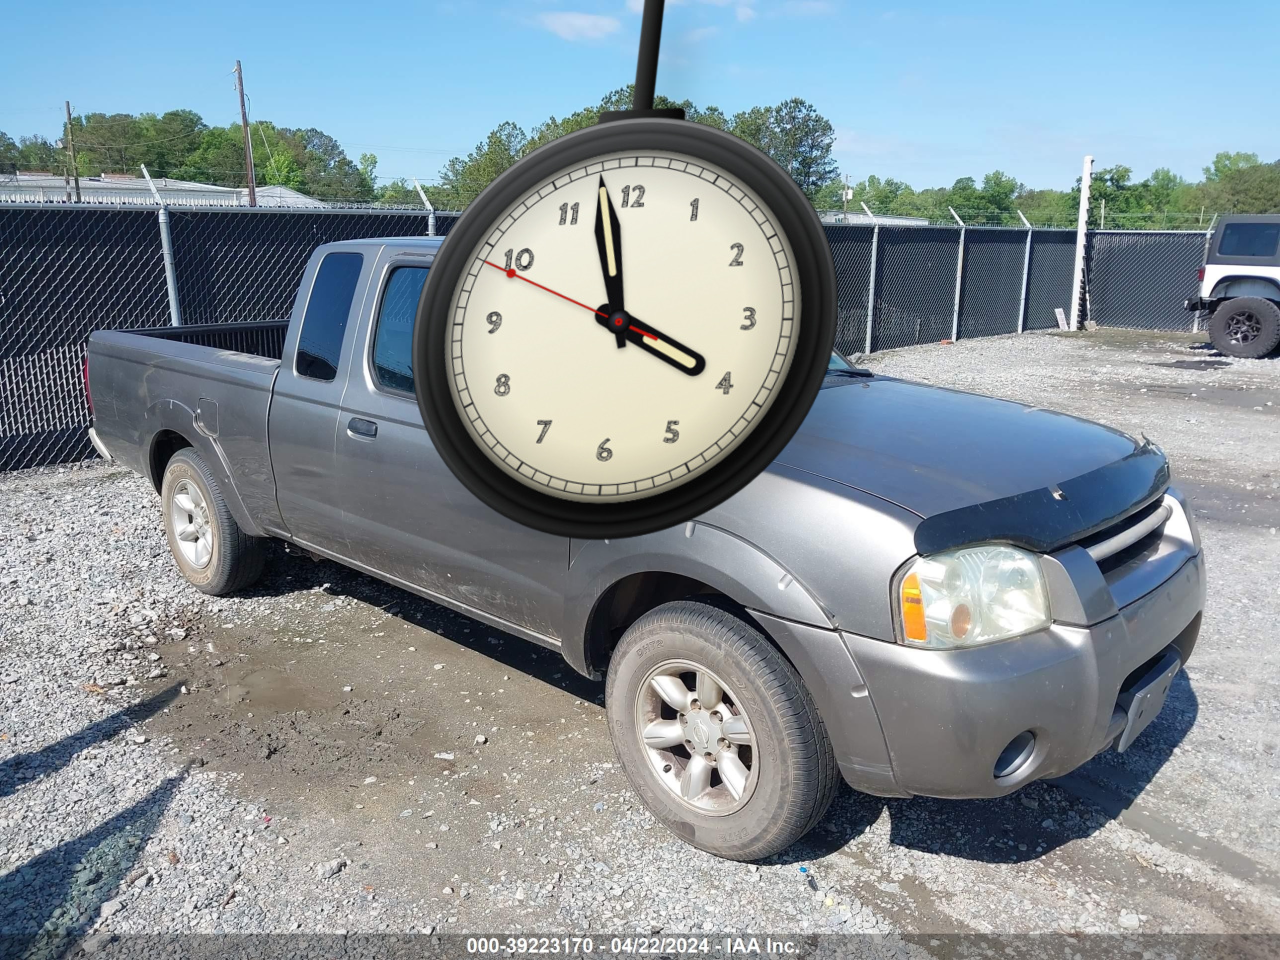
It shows {"hour": 3, "minute": 57, "second": 49}
